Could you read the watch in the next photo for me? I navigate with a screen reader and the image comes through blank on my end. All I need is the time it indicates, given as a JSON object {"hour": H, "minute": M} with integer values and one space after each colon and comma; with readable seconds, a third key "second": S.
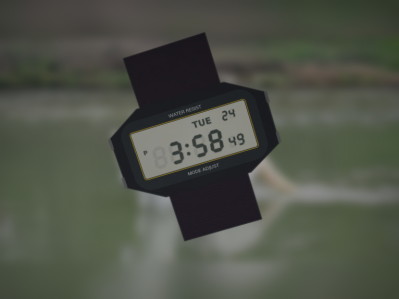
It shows {"hour": 3, "minute": 58, "second": 49}
